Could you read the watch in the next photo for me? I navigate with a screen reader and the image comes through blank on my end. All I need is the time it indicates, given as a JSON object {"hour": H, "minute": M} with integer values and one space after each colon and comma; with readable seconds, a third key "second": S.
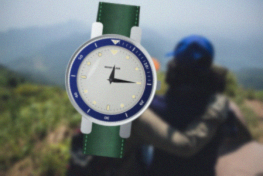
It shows {"hour": 12, "minute": 15}
